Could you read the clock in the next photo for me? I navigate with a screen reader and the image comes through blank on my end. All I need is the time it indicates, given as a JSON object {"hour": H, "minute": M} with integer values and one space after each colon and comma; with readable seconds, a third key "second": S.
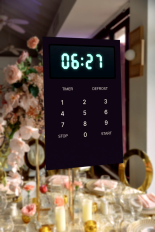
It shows {"hour": 6, "minute": 27}
